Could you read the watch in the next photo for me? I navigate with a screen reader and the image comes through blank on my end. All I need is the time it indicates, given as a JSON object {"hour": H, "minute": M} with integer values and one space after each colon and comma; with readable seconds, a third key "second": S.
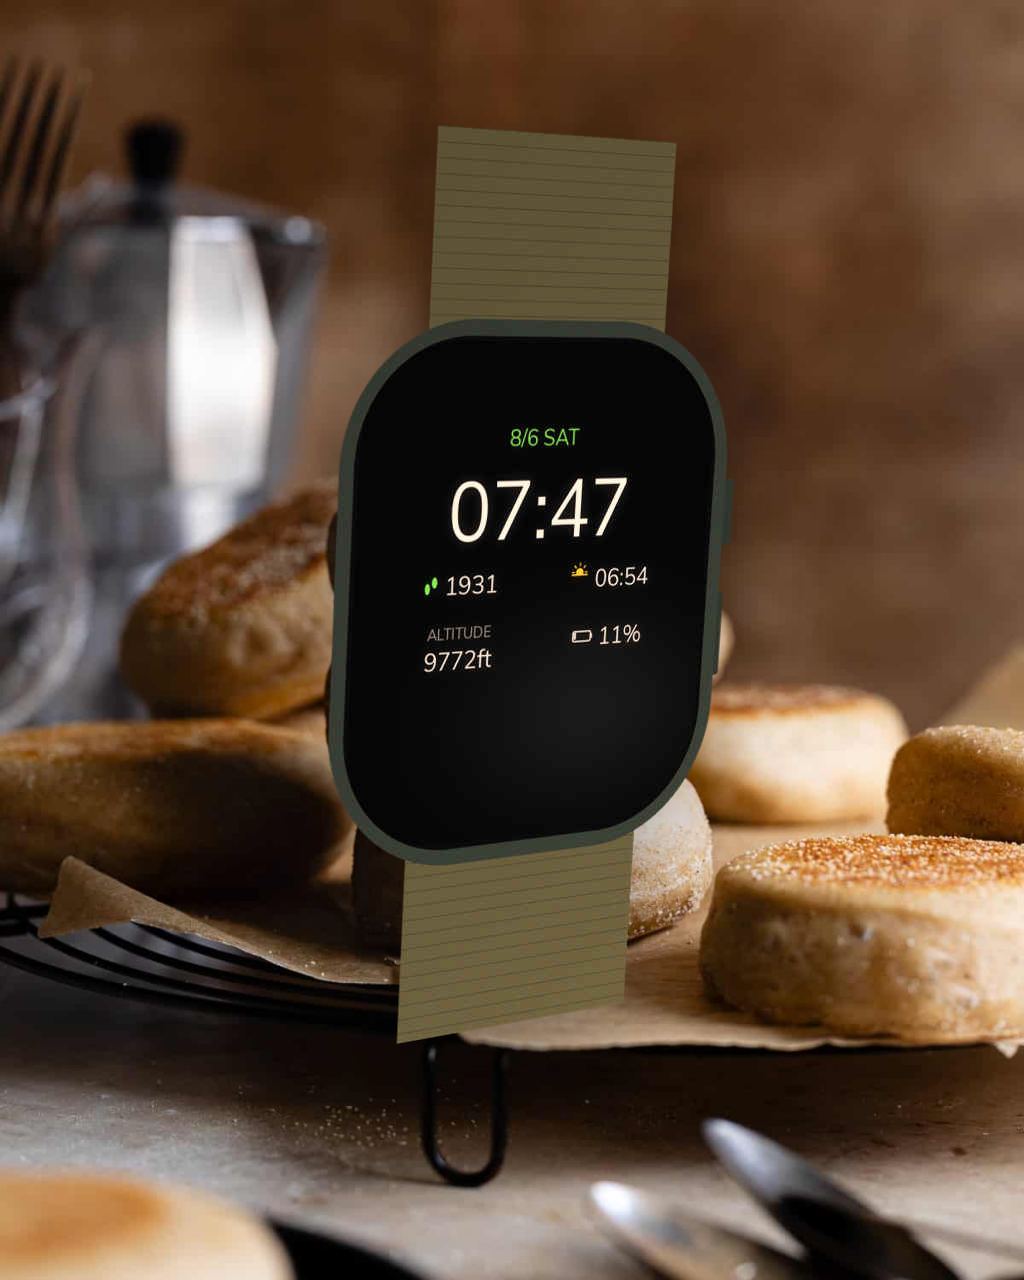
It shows {"hour": 7, "minute": 47}
